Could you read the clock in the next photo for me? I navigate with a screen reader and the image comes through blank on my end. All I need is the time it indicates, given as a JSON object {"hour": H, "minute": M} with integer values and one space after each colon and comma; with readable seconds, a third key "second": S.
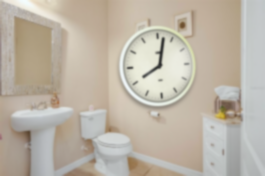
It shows {"hour": 8, "minute": 2}
